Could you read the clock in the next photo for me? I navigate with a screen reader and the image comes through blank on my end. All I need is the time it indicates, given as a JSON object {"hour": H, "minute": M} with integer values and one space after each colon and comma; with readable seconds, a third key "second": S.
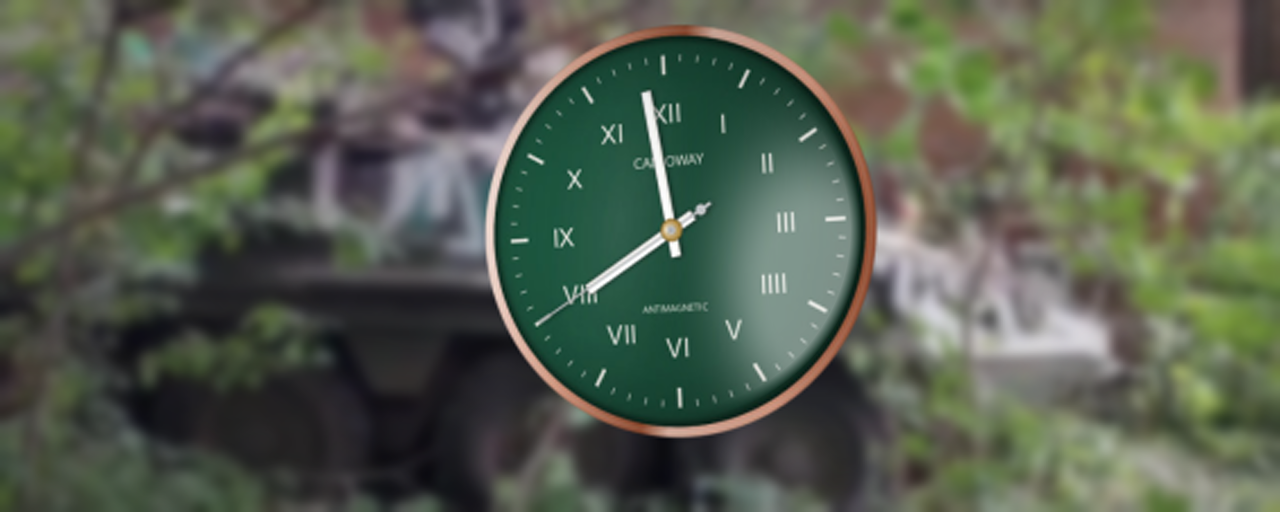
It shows {"hour": 7, "minute": 58, "second": 40}
